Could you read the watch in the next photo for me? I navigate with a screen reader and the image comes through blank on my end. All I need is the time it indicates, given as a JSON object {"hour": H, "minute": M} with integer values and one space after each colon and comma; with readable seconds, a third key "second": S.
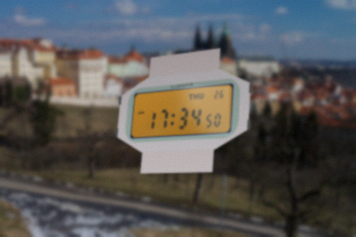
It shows {"hour": 17, "minute": 34, "second": 50}
